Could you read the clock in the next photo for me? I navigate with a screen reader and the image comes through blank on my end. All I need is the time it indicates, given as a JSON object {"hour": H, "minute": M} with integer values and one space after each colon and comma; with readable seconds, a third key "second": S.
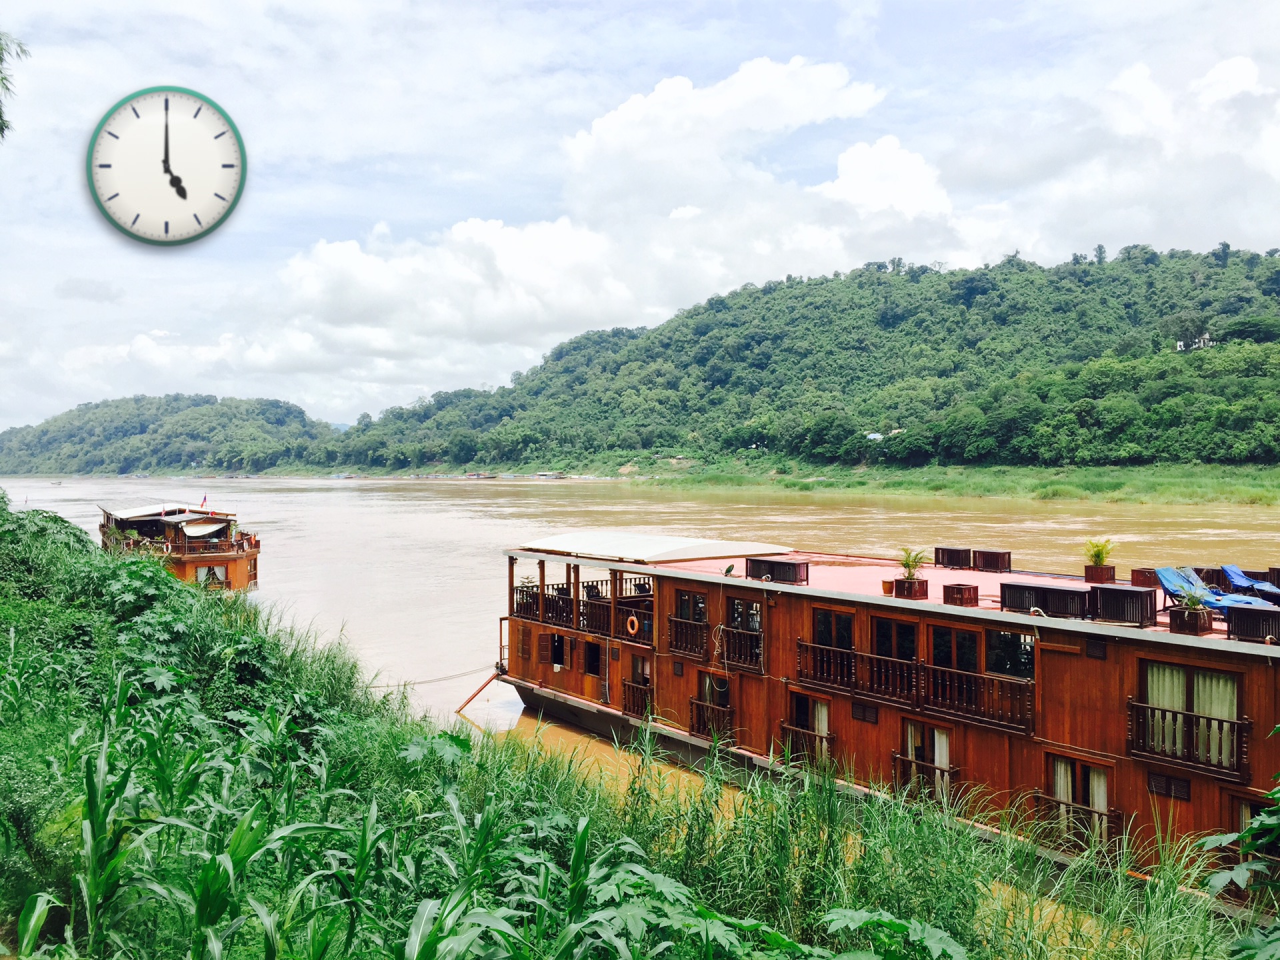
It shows {"hour": 5, "minute": 0}
